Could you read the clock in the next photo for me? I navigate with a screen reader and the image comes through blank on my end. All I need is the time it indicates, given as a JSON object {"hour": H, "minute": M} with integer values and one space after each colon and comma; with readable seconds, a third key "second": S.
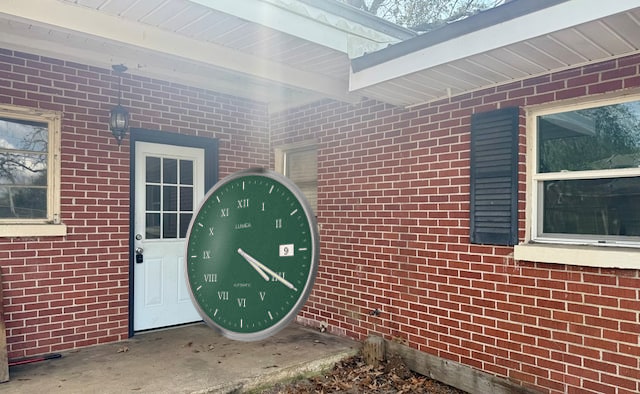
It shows {"hour": 4, "minute": 20}
